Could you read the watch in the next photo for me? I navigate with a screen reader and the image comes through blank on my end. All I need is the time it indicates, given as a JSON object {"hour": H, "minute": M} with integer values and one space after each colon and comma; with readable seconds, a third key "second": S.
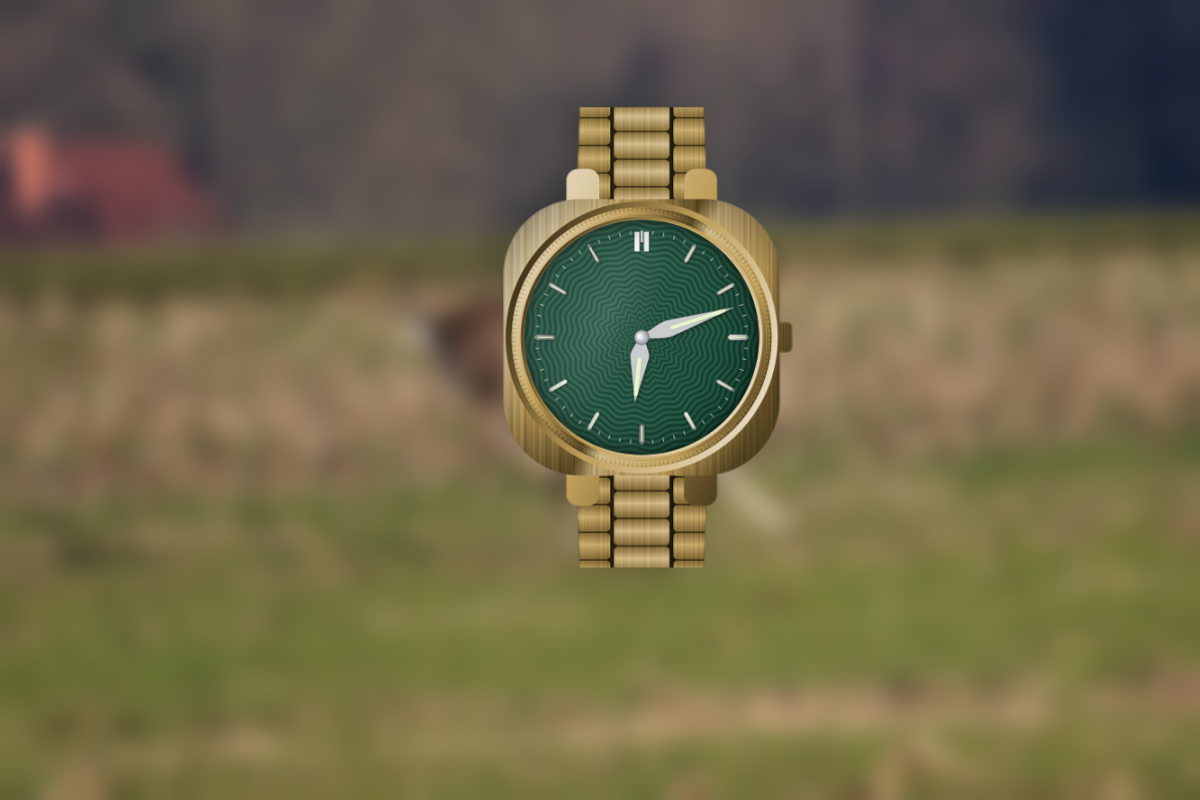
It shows {"hour": 6, "minute": 12}
